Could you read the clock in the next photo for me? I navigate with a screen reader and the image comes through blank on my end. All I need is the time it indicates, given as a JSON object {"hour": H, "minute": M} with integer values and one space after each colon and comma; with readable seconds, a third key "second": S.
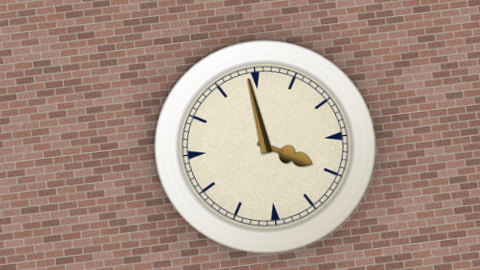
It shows {"hour": 3, "minute": 59}
